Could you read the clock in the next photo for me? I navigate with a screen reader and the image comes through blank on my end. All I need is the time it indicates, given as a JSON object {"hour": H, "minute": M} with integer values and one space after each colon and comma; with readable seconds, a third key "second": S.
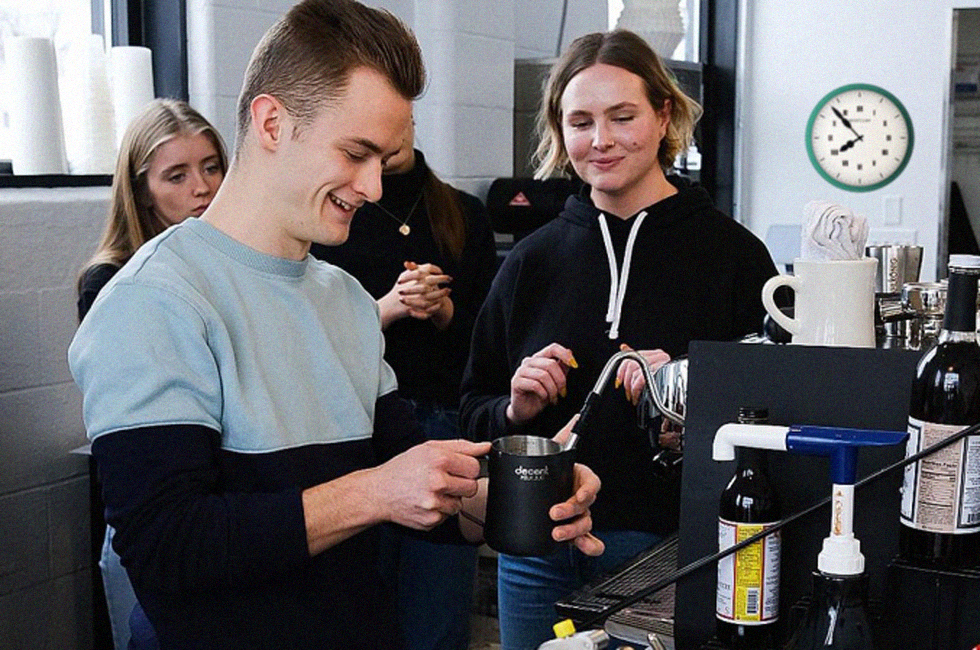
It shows {"hour": 7, "minute": 53}
